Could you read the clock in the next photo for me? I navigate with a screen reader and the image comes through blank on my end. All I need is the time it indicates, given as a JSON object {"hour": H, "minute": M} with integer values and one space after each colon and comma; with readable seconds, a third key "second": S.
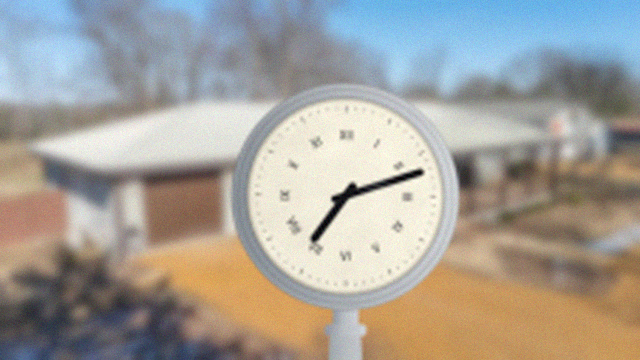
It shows {"hour": 7, "minute": 12}
